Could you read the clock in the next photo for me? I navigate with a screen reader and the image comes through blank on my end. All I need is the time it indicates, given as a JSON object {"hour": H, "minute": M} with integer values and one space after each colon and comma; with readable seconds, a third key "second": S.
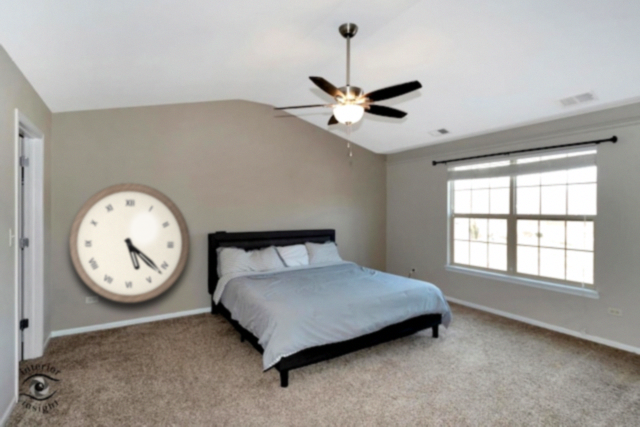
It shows {"hour": 5, "minute": 22}
